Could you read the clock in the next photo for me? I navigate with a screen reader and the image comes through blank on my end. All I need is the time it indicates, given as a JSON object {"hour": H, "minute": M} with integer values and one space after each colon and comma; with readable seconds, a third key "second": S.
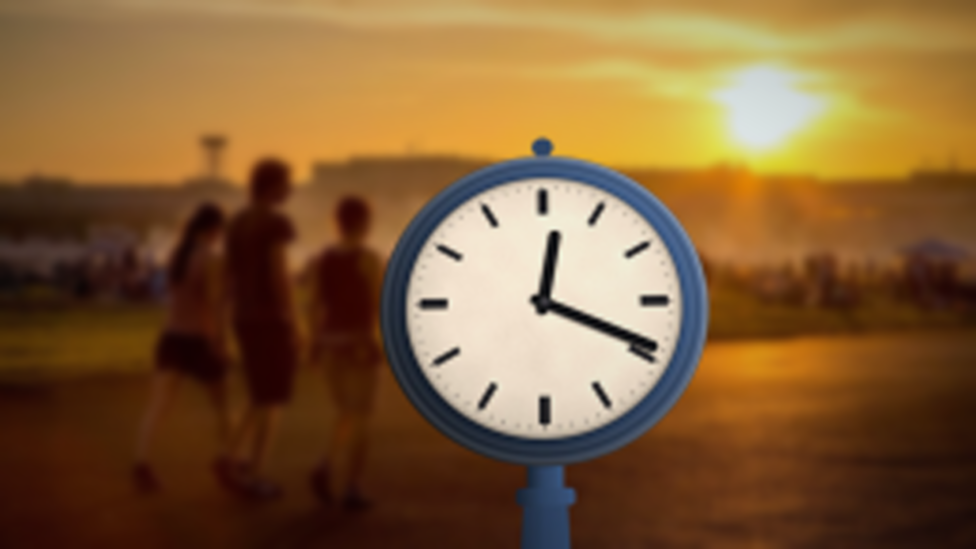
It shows {"hour": 12, "minute": 19}
